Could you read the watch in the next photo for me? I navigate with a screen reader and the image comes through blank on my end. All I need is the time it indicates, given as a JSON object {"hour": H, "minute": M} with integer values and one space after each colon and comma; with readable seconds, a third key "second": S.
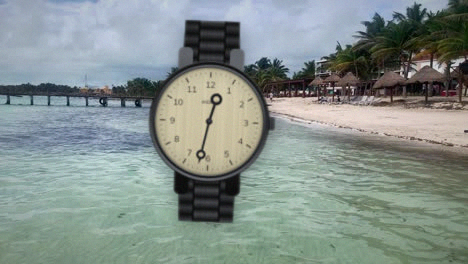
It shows {"hour": 12, "minute": 32}
